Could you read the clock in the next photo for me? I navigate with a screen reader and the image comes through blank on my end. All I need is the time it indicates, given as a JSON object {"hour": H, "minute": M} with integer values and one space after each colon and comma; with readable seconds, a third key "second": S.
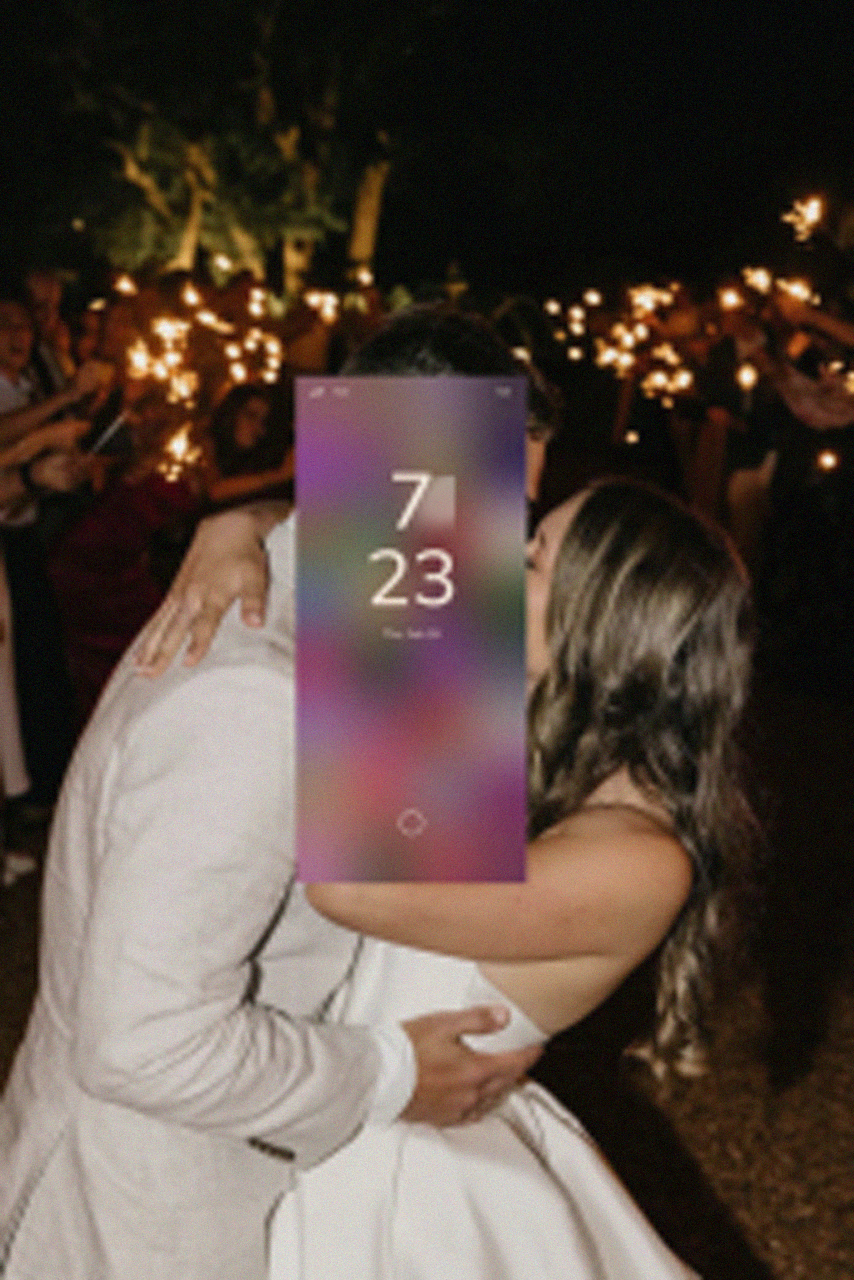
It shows {"hour": 7, "minute": 23}
